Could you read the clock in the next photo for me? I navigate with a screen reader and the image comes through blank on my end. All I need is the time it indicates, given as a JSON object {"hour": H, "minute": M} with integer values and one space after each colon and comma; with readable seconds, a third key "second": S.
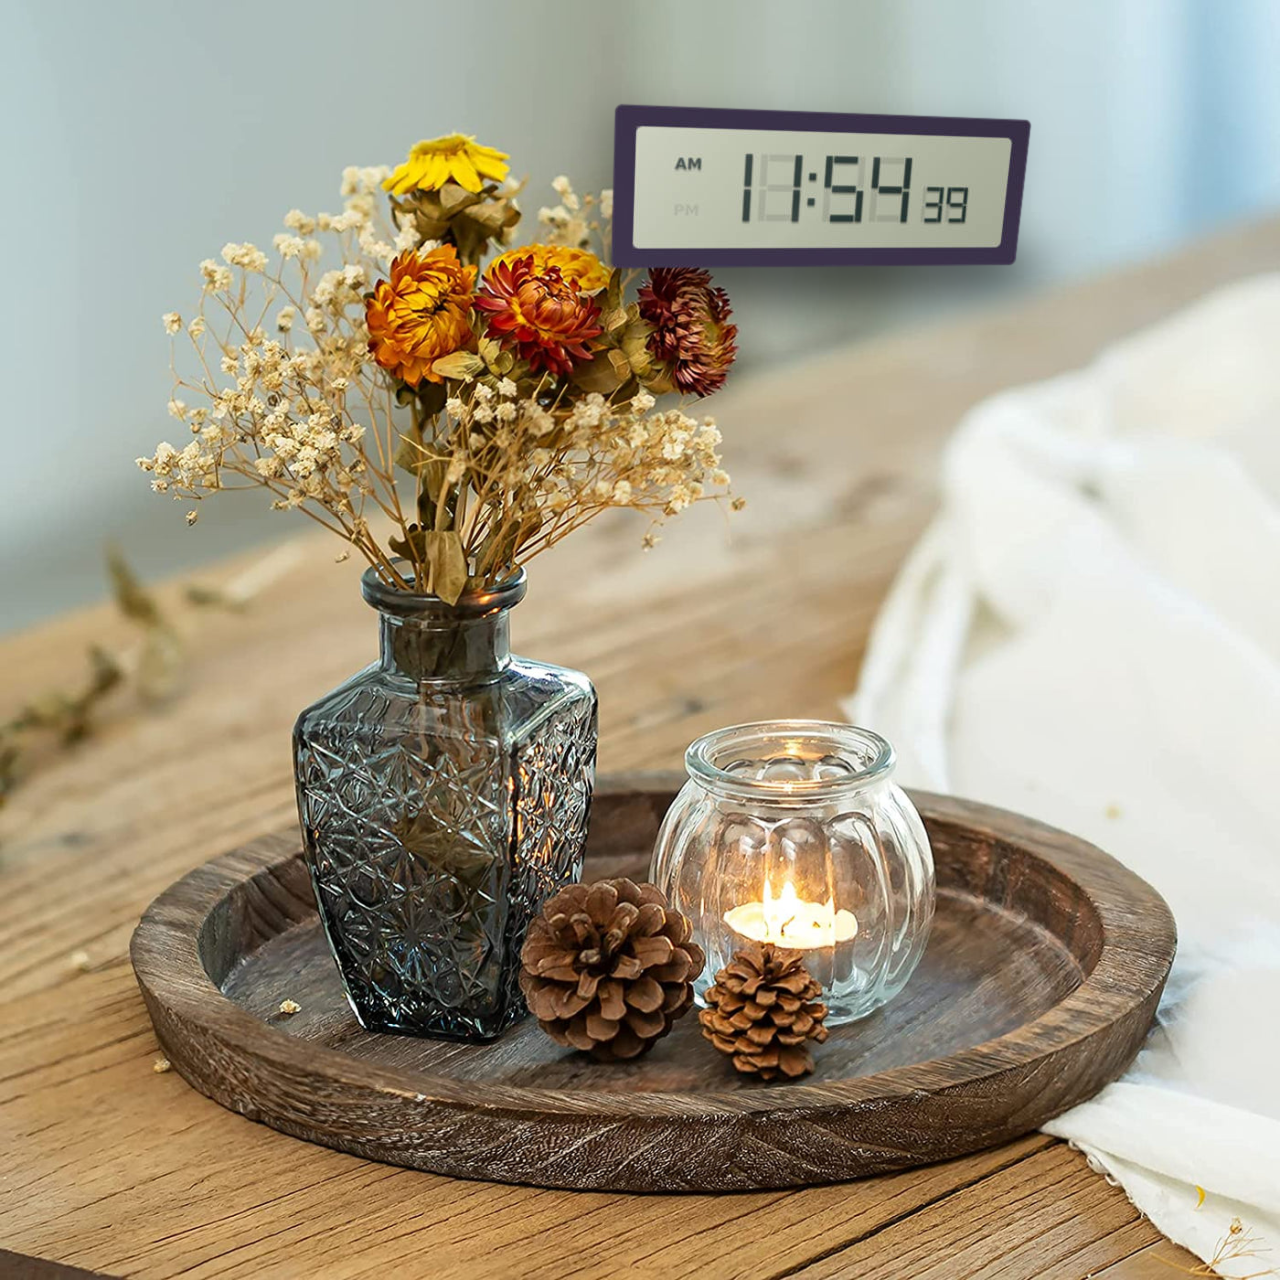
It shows {"hour": 11, "minute": 54, "second": 39}
